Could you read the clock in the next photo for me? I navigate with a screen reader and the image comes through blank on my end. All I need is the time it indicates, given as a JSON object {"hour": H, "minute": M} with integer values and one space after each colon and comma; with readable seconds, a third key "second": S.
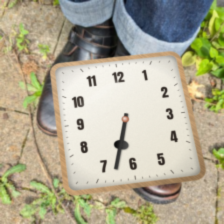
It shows {"hour": 6, "minute": 33}
